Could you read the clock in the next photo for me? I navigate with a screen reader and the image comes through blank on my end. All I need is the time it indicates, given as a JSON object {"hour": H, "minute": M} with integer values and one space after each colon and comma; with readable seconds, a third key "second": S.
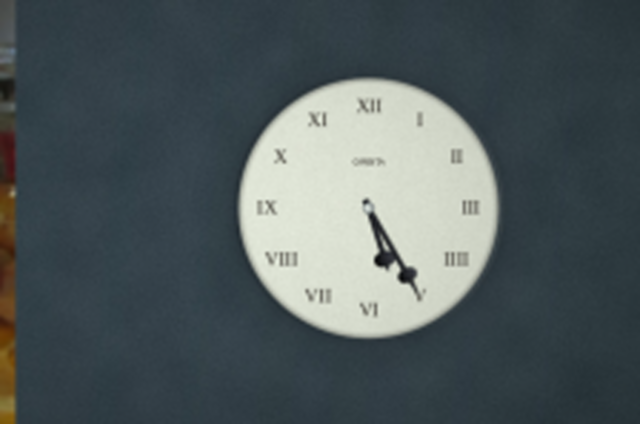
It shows {"hour": 5, "minute": 25}
